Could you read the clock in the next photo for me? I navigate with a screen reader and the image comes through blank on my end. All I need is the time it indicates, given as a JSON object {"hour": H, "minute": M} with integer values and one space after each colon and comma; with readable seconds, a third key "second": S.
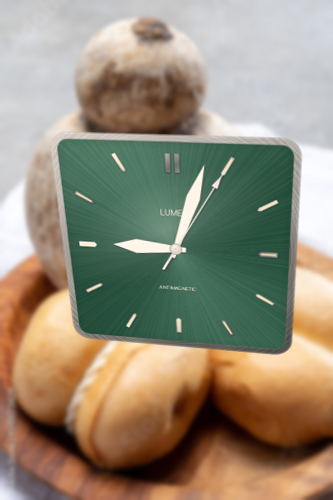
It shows {"hour": 9, "minute": 3, "second": 5}
